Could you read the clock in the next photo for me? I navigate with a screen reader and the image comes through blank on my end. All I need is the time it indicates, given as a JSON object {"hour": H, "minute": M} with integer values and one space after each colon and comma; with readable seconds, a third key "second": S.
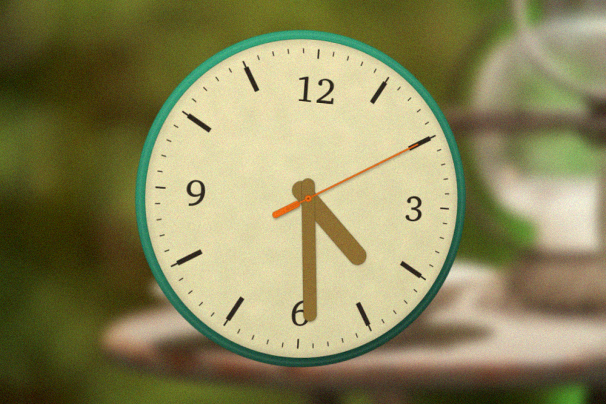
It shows {"hour": 4, "minute": 29, "second": 10}
